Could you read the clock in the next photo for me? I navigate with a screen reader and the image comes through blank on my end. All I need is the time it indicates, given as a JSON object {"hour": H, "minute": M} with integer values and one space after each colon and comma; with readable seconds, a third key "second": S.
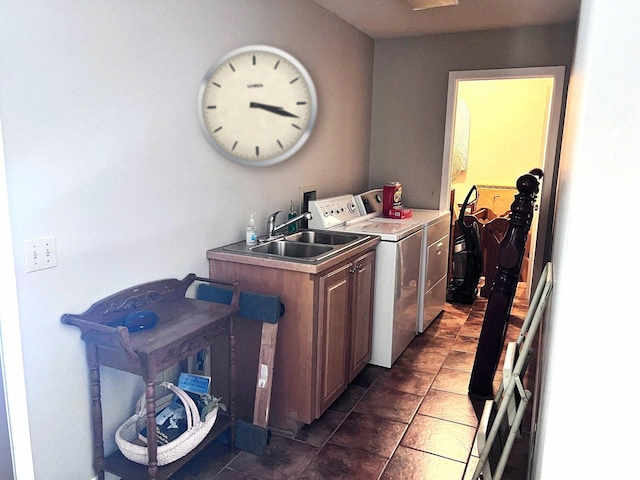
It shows {"hour": 3, "minute": 18}
